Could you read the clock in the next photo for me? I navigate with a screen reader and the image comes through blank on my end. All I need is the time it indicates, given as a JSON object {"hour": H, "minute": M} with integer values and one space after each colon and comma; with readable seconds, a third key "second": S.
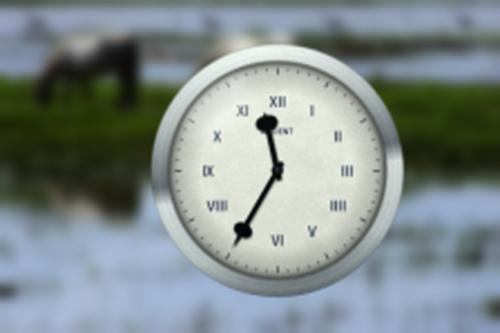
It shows {"hour": 11, "minute": 35}
